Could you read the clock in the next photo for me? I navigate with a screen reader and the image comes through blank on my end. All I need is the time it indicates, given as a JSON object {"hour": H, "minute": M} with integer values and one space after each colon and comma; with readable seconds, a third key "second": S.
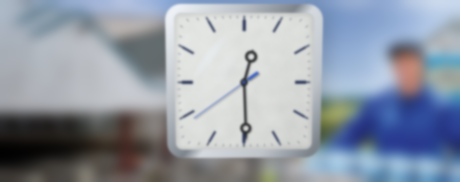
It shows {"hour": 12, "minute": 29, "second": 39}
